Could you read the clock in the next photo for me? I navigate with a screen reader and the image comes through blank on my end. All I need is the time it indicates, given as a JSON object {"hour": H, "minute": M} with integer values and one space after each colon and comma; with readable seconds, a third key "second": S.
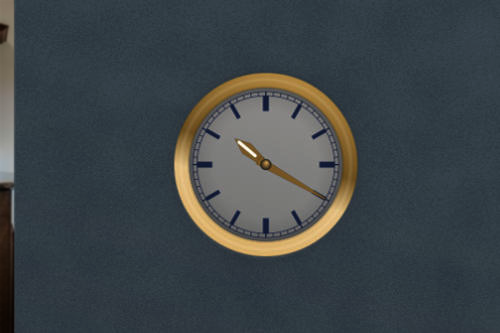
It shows {"hour": 10, "minute": 20}
